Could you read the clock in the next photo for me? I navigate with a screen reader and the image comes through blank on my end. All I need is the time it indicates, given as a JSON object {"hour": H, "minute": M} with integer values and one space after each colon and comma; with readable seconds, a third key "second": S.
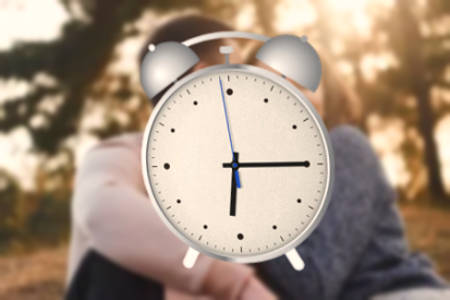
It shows {"hour": 6, "minute": 14, "second": 59}
